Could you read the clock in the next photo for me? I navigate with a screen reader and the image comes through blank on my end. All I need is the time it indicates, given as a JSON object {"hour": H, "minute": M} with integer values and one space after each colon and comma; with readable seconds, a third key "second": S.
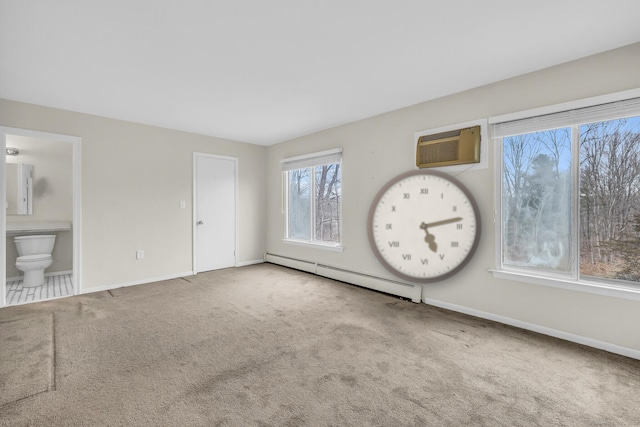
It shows {"hour": 5, "minute": 13}
